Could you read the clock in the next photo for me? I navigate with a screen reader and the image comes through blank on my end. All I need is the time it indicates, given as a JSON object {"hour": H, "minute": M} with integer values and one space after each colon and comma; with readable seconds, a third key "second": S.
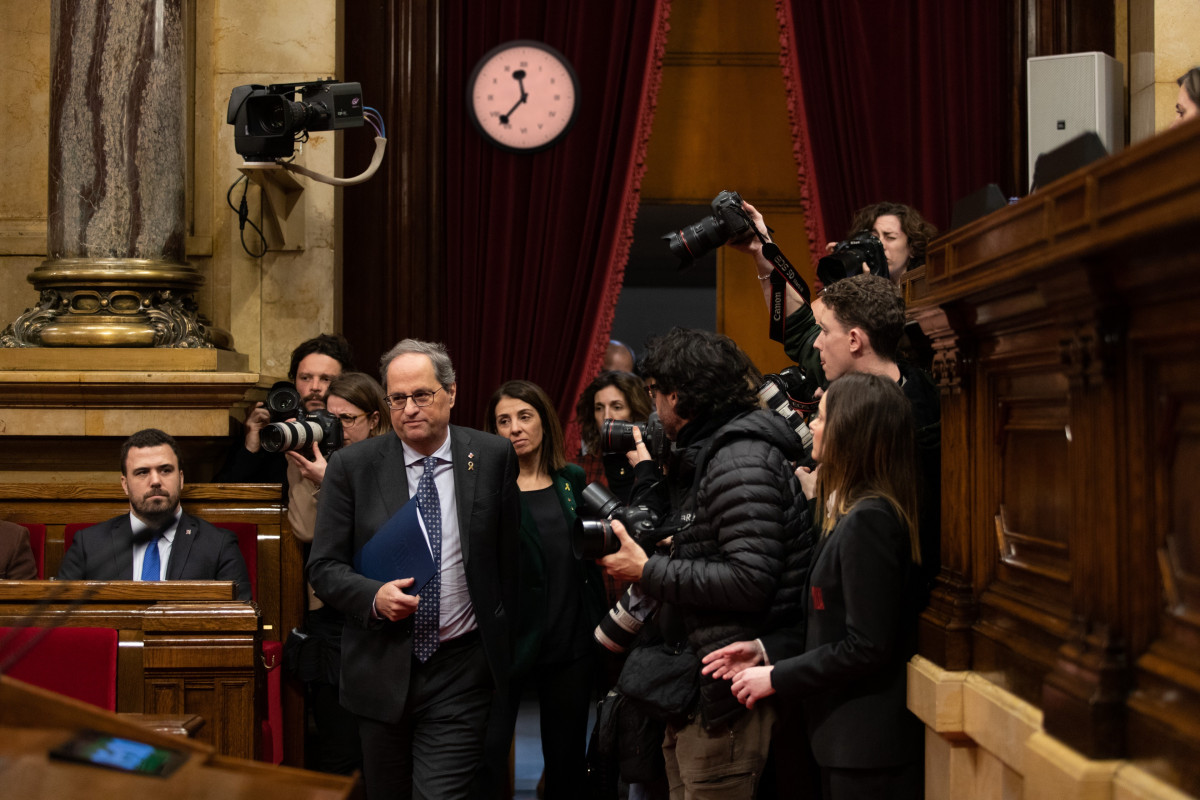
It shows {"hour": 11, "minute": 37}
